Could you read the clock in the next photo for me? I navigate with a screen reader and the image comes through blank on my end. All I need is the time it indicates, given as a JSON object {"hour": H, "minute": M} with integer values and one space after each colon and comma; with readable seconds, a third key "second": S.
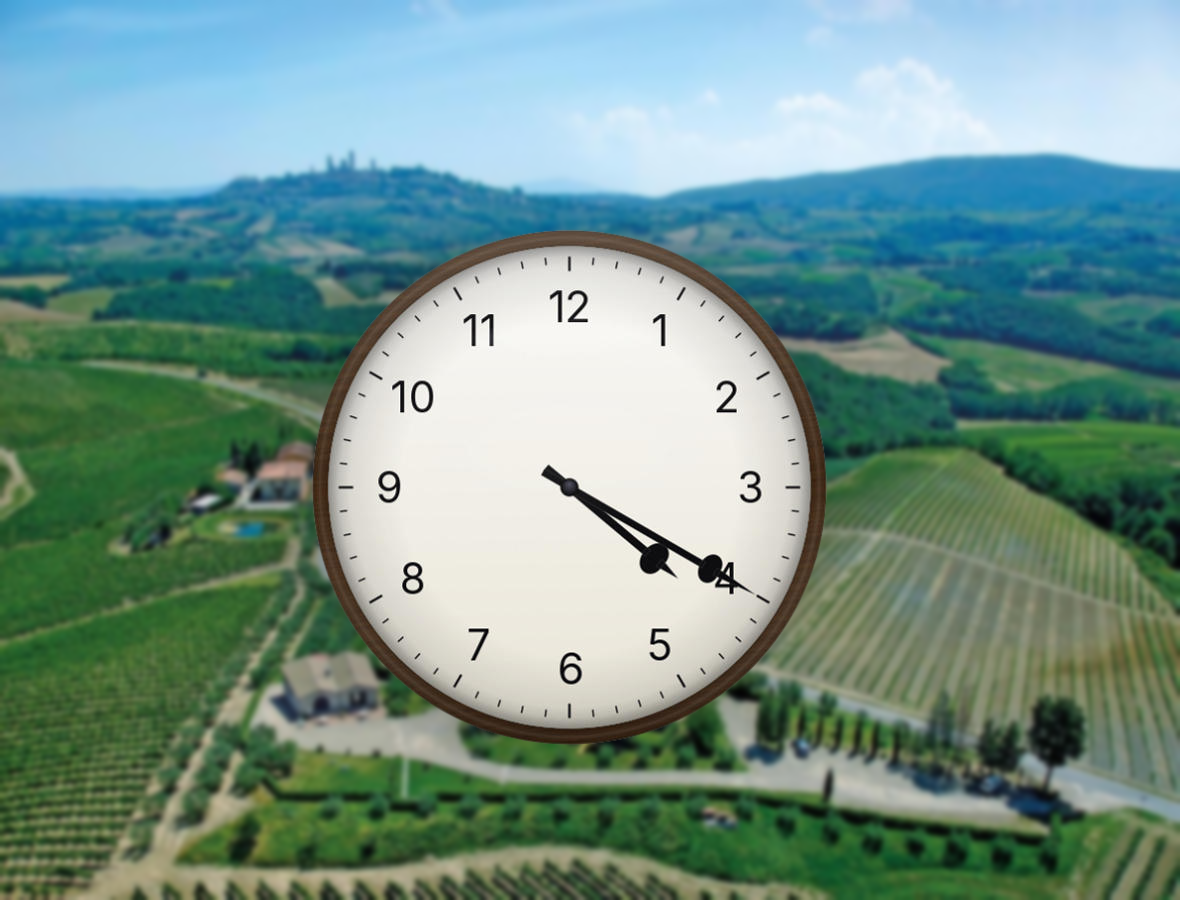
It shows {"hour": 4, "minute": 20}
